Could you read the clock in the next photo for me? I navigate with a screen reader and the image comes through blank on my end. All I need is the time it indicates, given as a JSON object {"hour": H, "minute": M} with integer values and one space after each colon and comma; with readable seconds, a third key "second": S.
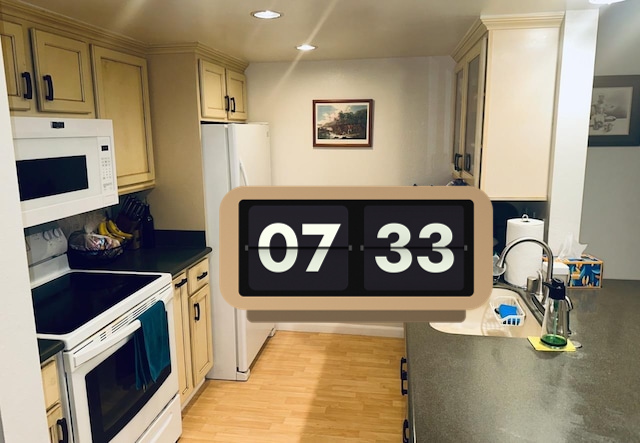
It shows {"hour": 7, "minute": 33}
